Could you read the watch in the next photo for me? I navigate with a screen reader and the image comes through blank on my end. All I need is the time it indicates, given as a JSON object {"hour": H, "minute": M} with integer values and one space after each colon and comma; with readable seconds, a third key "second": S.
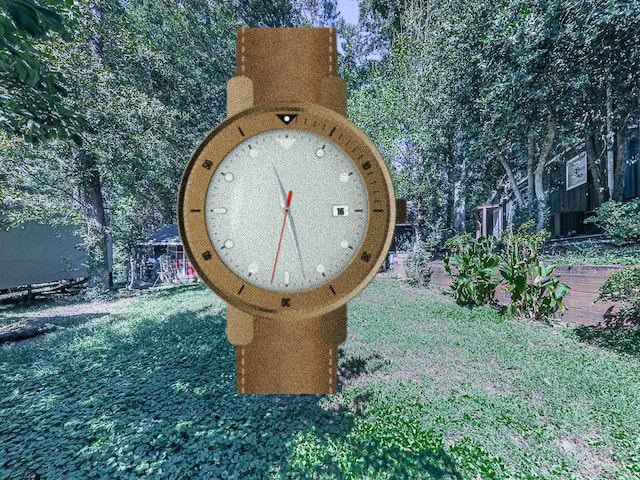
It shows {"hour": 11, "minute": 27, "second": 32}
